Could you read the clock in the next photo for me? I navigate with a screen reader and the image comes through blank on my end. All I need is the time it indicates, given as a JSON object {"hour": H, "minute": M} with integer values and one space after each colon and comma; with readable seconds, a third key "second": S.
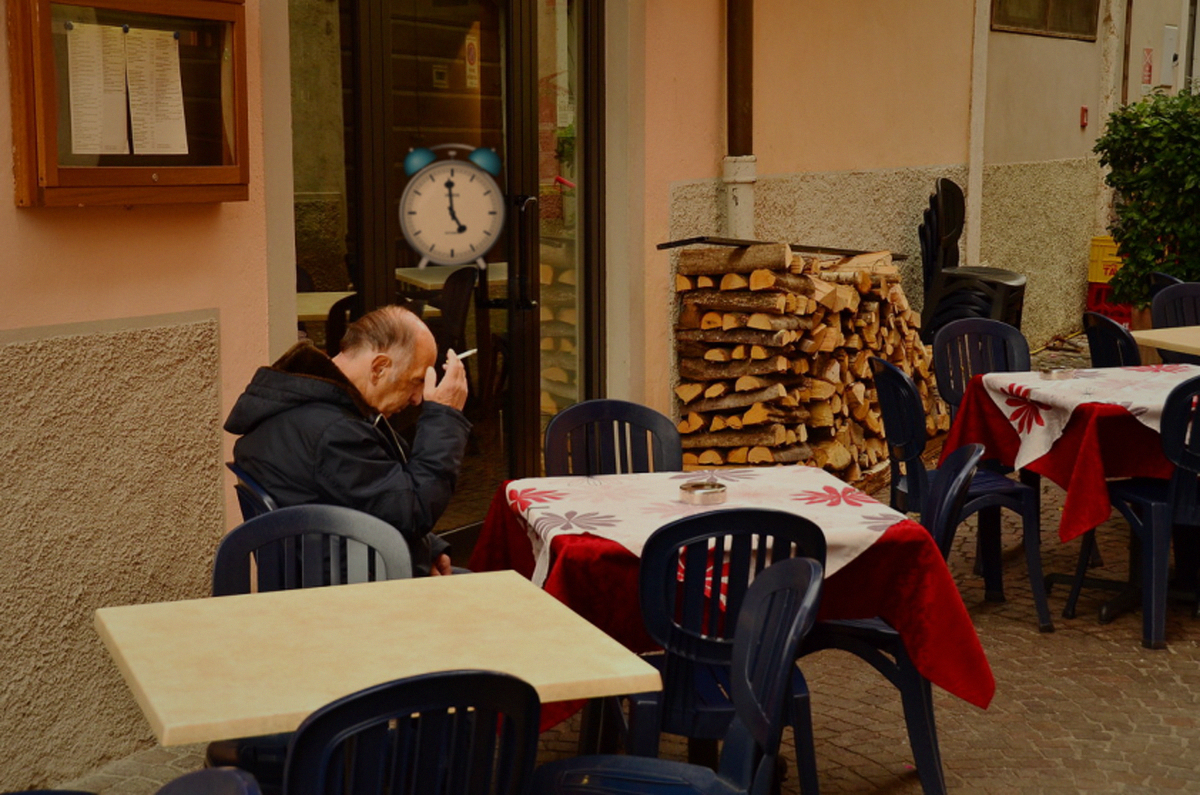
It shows {"hour": 4, "minute": 59}
